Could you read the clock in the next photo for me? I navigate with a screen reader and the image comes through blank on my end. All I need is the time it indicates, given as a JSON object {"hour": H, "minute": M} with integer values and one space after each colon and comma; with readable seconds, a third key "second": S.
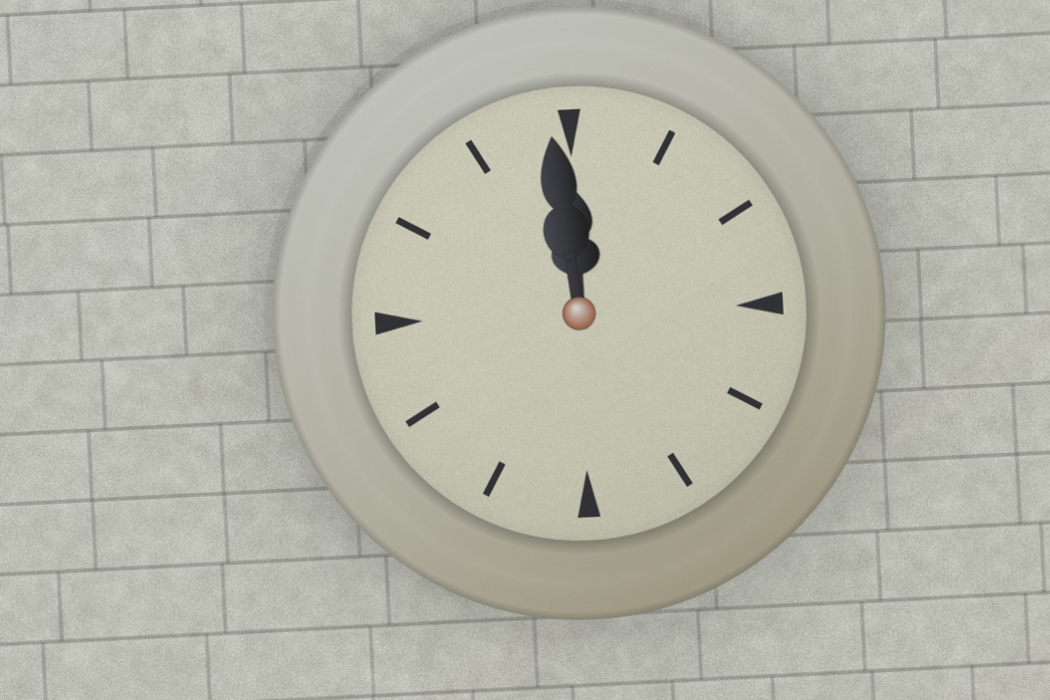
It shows {"hour": 11, "minute": 59}
